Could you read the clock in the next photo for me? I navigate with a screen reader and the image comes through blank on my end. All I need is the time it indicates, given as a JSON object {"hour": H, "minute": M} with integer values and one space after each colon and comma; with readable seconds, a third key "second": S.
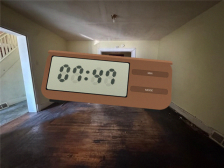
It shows {"hour": 7, "minute": 47}
